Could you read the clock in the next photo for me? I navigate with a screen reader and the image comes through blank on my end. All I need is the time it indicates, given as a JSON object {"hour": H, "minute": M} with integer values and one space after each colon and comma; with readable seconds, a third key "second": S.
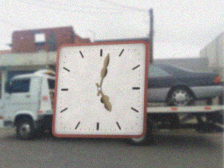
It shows {"hour": 5, "minute": 2}
